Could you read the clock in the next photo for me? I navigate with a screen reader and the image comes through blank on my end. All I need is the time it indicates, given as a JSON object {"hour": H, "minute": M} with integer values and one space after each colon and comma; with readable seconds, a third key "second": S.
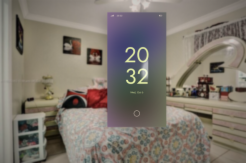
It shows {"hour": 20, "minute": 32}
